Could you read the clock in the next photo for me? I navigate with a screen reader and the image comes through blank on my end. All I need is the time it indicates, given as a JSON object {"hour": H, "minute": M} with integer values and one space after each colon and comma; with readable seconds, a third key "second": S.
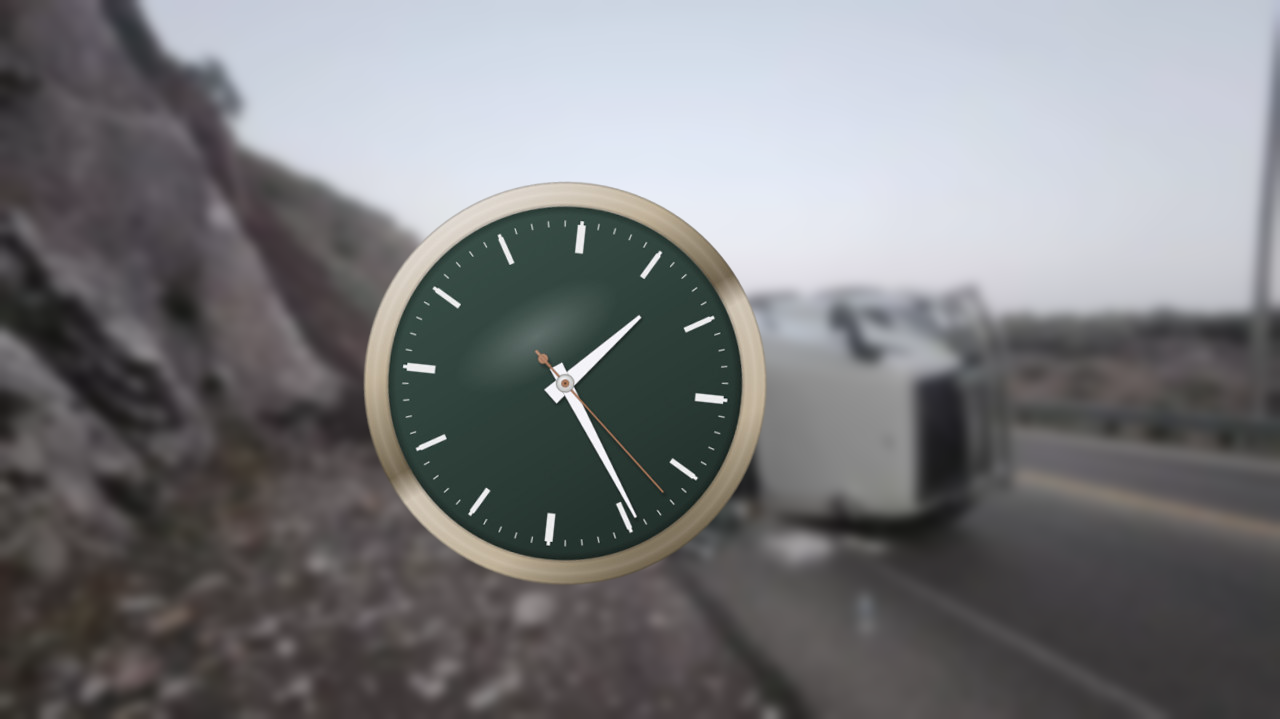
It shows {"hour": 1, "minute": 24, "second": 22}
